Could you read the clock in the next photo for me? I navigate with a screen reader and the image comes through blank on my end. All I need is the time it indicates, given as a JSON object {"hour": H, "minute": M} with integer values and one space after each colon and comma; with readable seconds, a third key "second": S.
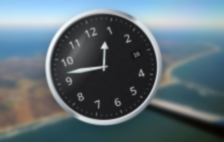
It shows {"hour": 12, "minute": 47}
